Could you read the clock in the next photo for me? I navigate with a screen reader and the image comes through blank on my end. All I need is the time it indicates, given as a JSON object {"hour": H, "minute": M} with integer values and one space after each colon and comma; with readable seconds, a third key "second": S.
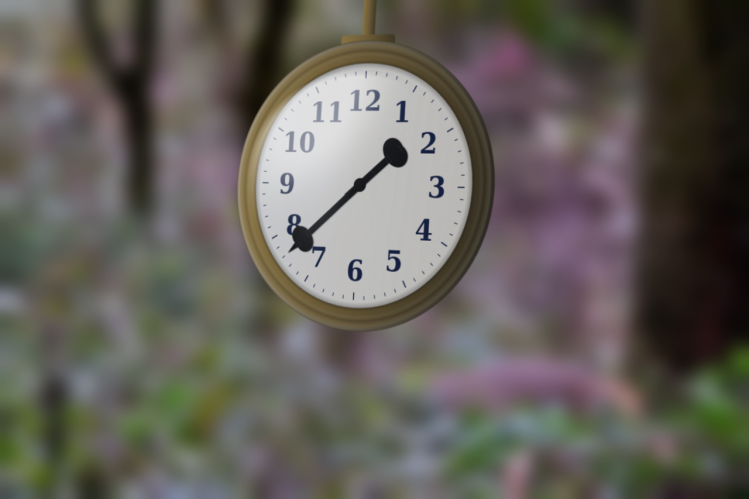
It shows {"hour": 1, "minute": 38}
